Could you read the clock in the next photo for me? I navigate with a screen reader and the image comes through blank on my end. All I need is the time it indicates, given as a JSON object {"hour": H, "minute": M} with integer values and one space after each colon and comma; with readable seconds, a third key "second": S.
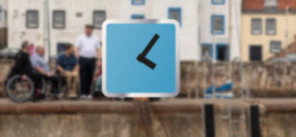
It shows {"hour": 4, "minute": 6}
